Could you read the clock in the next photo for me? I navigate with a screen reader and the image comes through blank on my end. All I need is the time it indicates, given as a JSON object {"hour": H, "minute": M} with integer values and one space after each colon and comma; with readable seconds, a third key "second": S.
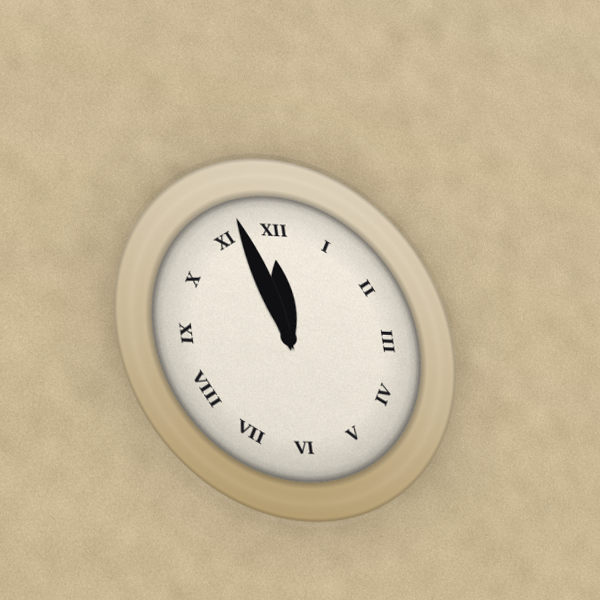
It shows {"hour": 11, "minute": 57}
